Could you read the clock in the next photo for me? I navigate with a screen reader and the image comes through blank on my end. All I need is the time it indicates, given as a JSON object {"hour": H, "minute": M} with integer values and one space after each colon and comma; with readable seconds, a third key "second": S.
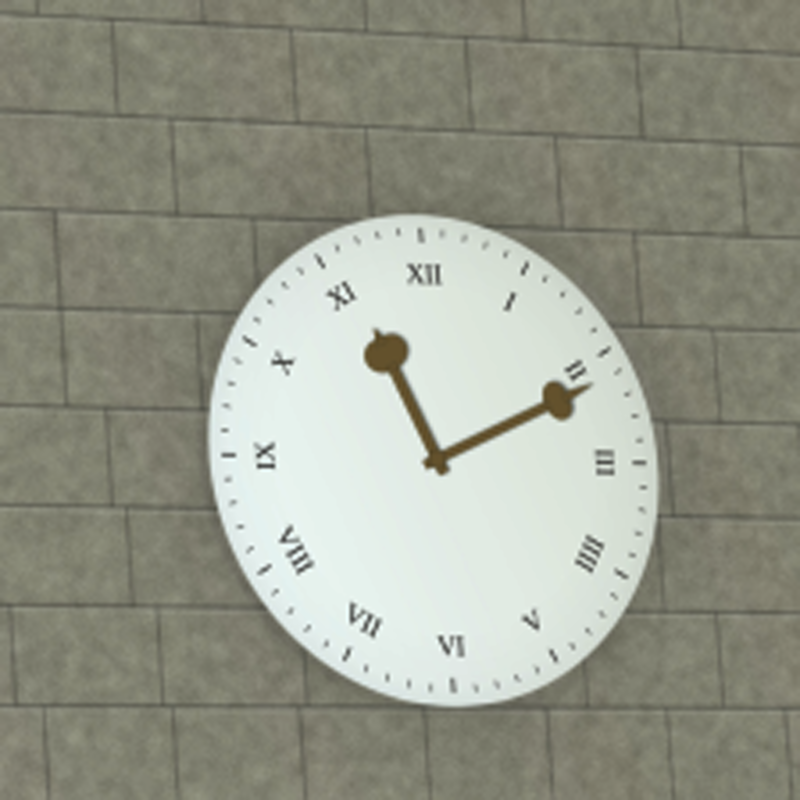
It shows {"hour": 11, "minute": 11}
